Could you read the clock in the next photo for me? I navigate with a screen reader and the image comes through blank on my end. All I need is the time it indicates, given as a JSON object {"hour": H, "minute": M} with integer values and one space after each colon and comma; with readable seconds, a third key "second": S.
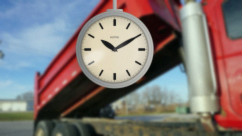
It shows {"hour": 10, "minute": 10}
